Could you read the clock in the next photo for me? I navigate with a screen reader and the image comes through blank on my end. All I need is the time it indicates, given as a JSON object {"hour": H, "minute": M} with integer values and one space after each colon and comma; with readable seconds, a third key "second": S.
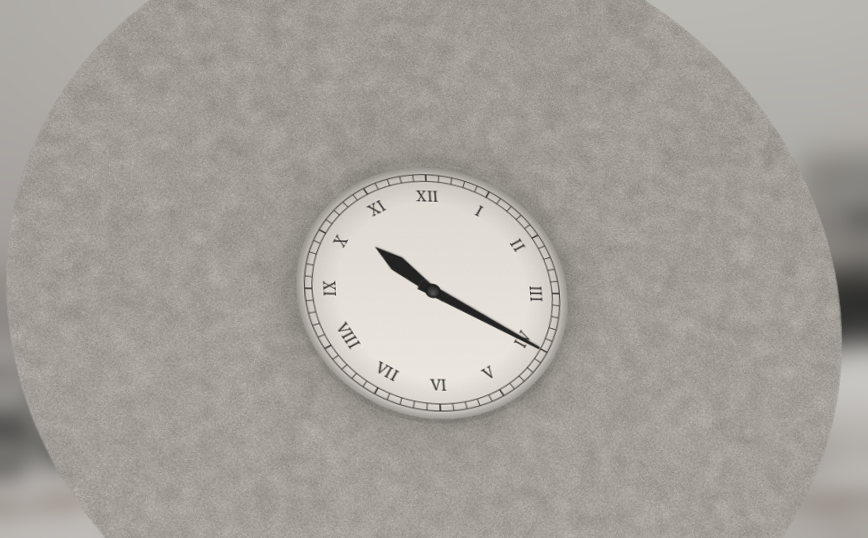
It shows {"hour": 10, "minute": 20}
